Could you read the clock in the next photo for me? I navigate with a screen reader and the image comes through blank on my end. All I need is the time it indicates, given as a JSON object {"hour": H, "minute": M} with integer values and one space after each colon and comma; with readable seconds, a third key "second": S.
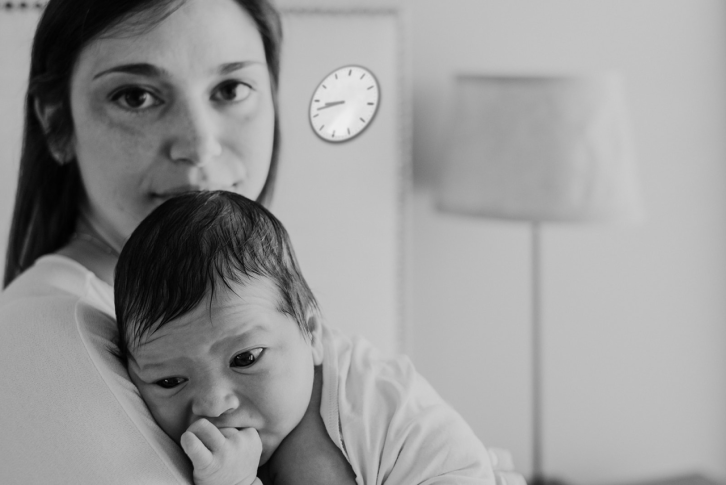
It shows {"hour": 8, "minute": 42}
